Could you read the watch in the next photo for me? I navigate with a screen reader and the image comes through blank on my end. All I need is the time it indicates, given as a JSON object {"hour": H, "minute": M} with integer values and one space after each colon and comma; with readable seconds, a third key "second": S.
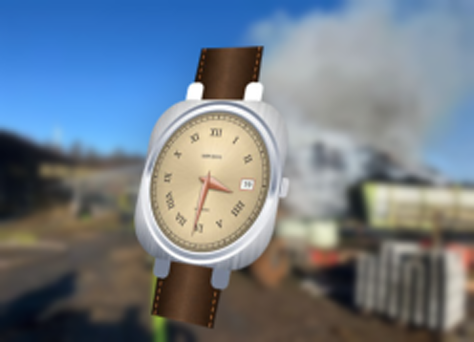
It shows {"hour": 3, "minute": 31}
